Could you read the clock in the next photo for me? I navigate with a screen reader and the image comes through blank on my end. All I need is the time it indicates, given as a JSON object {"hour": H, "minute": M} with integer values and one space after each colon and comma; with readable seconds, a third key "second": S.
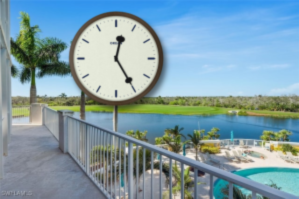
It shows {"hour": 12, "minute": 25}
